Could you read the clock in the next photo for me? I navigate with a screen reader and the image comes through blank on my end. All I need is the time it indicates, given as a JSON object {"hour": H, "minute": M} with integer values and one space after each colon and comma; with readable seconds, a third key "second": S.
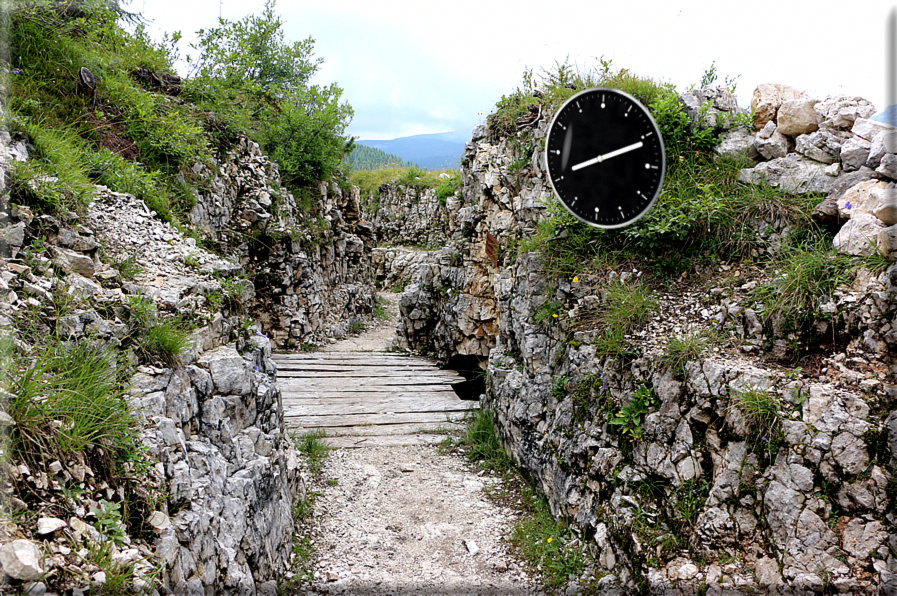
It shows {"hour": 8, "minute": 11}
